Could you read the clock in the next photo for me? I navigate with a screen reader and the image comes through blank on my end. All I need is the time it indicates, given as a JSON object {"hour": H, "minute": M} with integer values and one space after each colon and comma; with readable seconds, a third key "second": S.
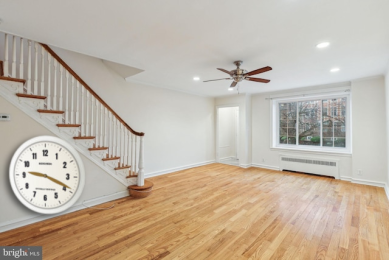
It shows {"hour": 9, "minute": 19}
